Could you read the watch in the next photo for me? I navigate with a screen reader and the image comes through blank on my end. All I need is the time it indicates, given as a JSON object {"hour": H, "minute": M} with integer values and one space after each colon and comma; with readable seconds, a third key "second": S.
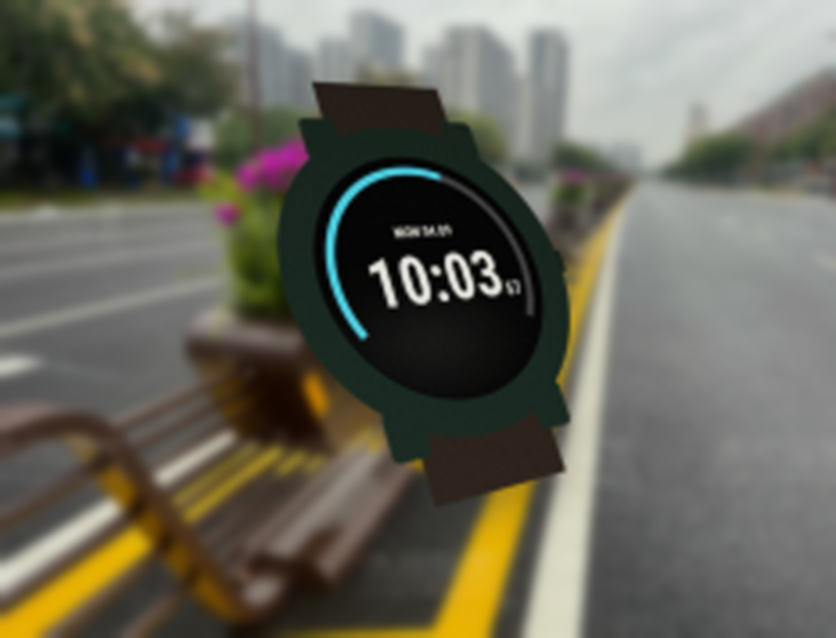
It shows {"hour": 10, "minute": 3}
